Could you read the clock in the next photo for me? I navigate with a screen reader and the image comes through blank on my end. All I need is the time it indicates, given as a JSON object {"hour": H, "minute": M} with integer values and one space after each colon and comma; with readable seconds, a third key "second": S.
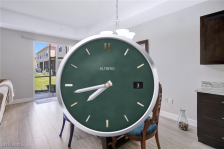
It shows {"hour": 7, "minute": 43}
